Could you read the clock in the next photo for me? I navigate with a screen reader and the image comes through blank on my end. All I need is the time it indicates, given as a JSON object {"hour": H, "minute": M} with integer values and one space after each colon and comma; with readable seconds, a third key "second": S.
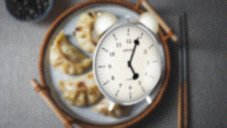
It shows {"hour": 5, "minute": 4}
